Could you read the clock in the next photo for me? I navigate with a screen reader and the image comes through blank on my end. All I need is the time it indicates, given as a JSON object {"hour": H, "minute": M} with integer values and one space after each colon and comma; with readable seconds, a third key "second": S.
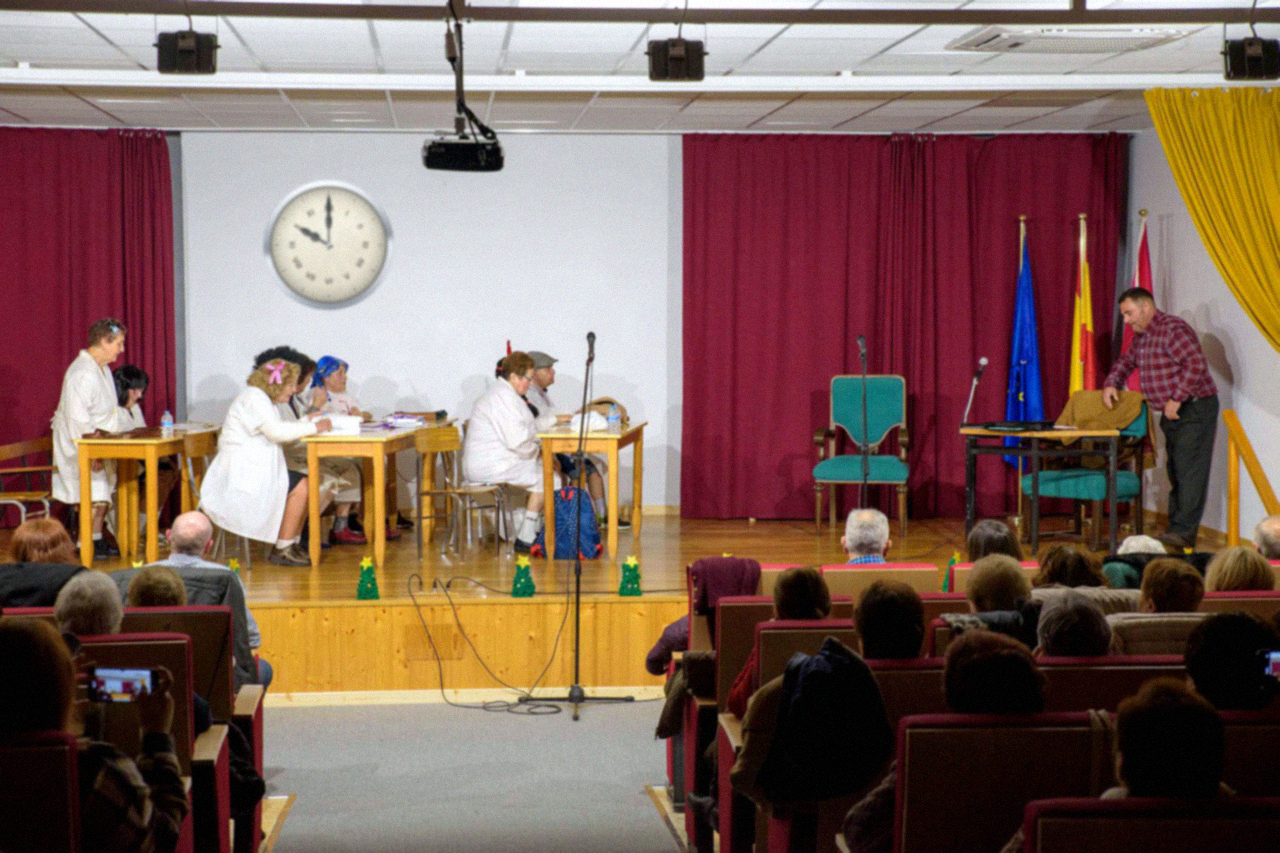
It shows {"hour": 10, "minute": 0}
